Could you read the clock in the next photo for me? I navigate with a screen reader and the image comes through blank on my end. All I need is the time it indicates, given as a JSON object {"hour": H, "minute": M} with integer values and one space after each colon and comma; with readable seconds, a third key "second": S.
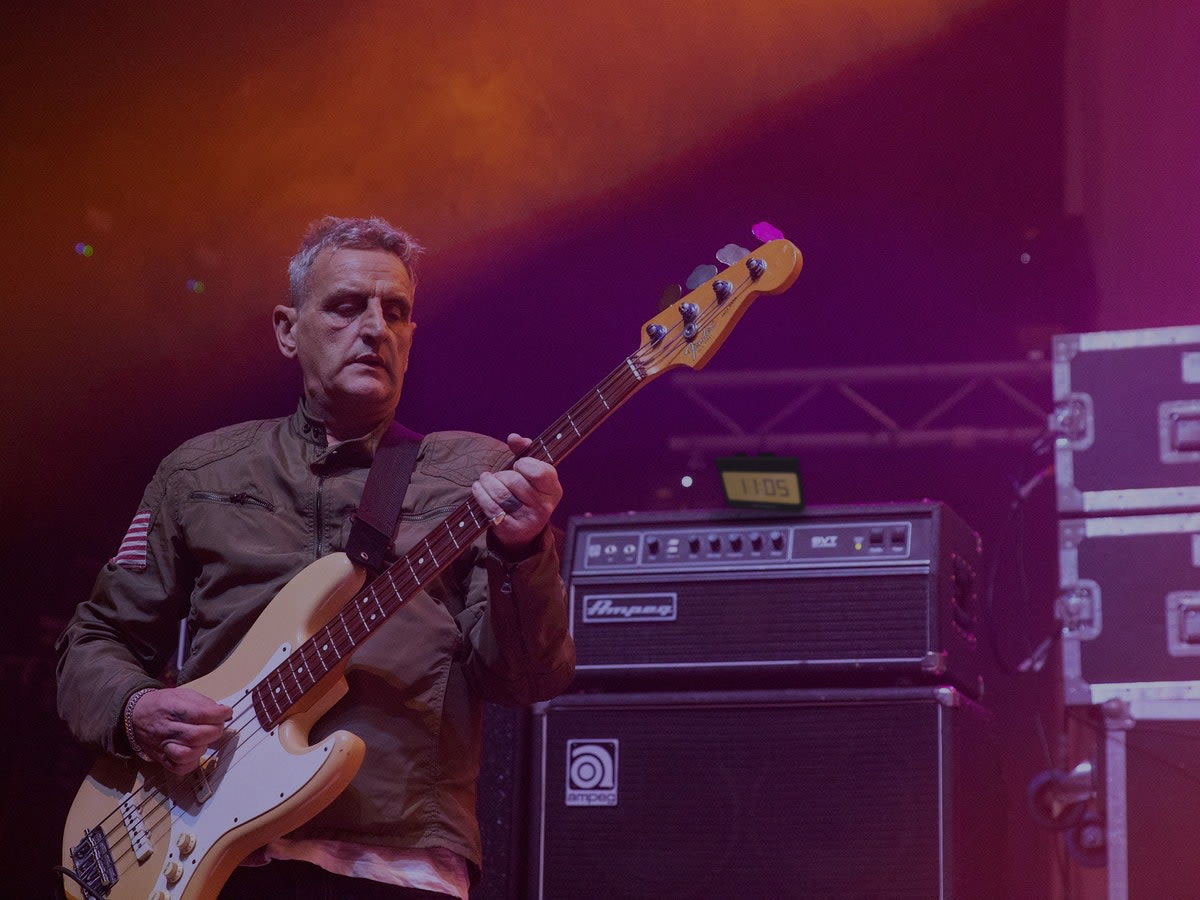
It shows {"hour": 11, "minute": 5}
